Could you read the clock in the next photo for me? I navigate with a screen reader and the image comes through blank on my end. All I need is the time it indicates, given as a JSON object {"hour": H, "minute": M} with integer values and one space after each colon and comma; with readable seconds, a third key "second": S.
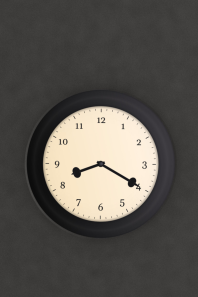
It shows {"hour": 8, "minute": 20}
